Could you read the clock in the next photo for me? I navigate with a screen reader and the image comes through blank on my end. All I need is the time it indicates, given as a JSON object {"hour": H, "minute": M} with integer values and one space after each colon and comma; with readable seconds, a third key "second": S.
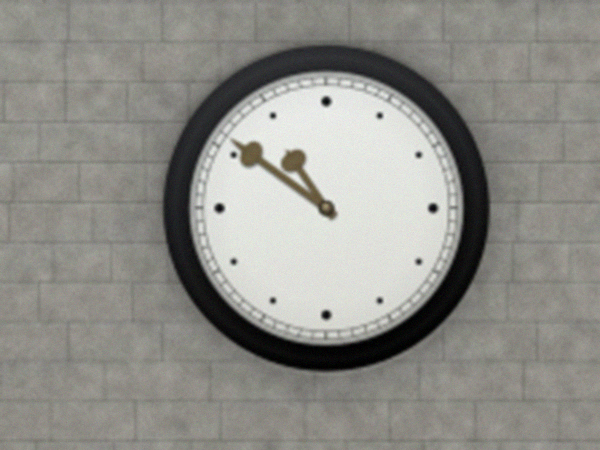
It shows {"hour": 10, "minute": 51}
